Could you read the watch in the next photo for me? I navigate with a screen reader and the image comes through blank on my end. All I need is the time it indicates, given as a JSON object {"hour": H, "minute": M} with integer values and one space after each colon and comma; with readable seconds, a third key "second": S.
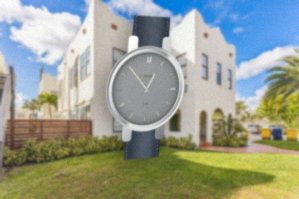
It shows {"hour": 12, "minute": 53}
